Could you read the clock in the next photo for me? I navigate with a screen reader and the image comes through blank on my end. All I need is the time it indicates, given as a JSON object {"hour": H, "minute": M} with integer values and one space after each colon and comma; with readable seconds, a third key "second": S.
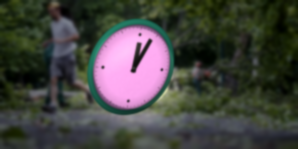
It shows {"hour": 12, "minute": 4}
